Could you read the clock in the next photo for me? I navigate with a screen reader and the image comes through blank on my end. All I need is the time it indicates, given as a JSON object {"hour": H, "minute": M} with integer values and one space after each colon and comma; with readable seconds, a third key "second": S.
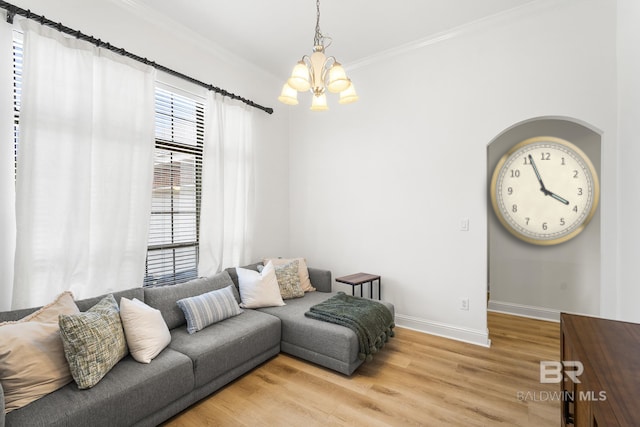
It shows {"hour": 3, "minute": 56}
